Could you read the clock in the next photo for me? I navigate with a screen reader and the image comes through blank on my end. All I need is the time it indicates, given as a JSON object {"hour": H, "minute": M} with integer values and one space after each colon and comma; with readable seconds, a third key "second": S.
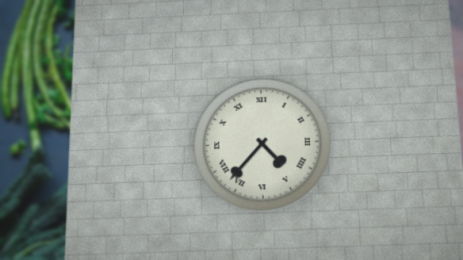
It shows {"hour": 4, "minute": 37}
